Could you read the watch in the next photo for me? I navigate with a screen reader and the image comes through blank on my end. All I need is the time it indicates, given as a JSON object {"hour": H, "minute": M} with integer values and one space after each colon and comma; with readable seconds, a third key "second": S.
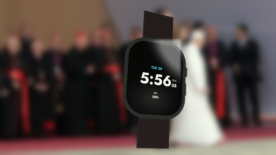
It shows {"hour": 5, "minute": 56}
